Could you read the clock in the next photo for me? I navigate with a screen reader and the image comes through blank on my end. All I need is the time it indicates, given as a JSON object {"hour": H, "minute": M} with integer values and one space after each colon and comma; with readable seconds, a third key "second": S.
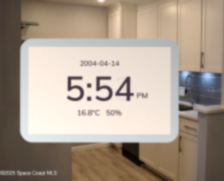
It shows {"hour": 5, "minute": 54}
